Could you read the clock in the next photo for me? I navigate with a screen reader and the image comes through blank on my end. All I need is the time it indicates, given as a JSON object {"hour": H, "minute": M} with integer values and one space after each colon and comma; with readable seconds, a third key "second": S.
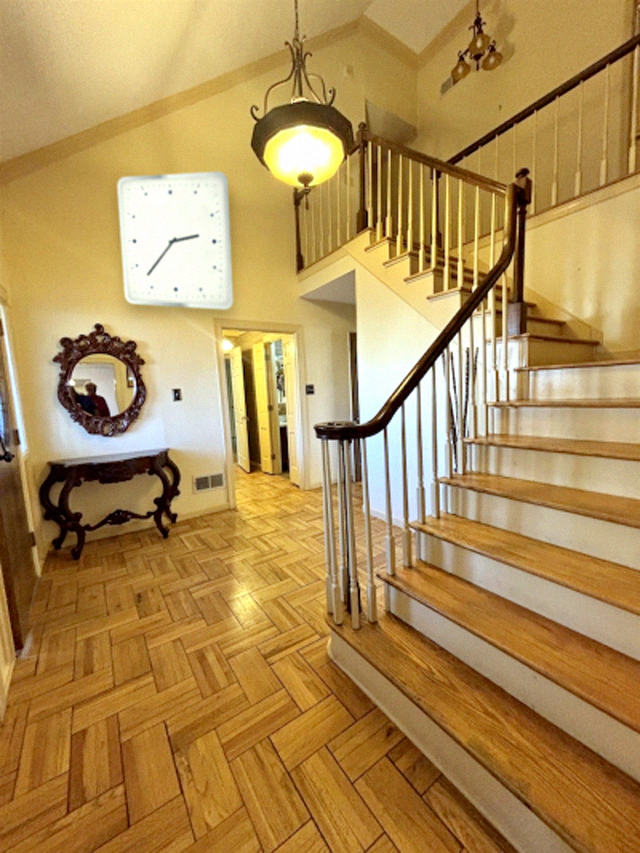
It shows {"hour": 2, "minute": 37}
